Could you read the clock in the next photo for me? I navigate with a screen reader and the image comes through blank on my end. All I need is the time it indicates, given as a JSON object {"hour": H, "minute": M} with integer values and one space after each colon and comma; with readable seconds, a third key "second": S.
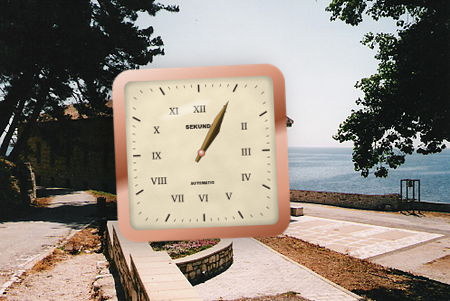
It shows {"hour": 1, "minute": 5}
